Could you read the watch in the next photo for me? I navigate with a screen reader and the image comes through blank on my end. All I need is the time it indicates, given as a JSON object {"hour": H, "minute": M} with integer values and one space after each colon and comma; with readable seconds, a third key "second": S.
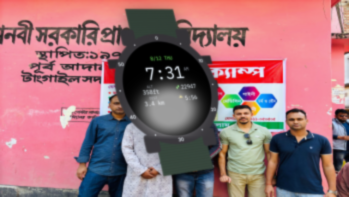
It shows {"hour": 7, "minute": 31}
